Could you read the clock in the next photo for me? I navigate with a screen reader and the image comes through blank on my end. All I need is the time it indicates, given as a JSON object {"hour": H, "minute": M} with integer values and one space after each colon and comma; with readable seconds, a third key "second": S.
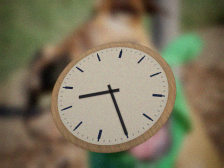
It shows {"hour": 8, "minute": 25}
